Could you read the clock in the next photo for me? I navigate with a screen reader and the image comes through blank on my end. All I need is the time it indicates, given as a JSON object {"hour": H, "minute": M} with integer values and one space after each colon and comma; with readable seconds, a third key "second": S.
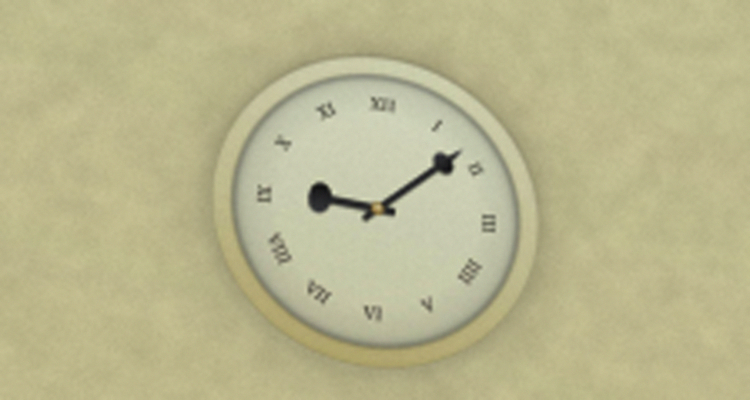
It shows {"hour": 9, "minute": 8}
